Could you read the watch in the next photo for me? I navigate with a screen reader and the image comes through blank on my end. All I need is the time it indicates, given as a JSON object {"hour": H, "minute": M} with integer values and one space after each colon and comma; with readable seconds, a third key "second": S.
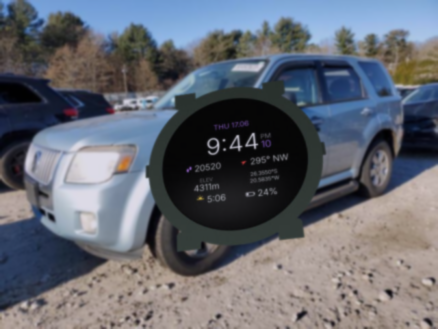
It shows {"hour": 9, "minute": 44, "second": 10}
